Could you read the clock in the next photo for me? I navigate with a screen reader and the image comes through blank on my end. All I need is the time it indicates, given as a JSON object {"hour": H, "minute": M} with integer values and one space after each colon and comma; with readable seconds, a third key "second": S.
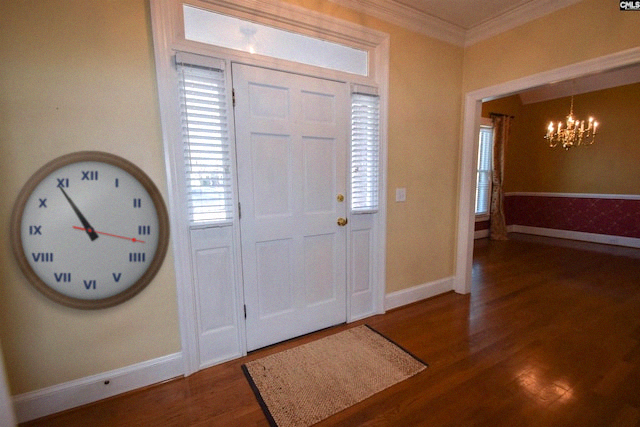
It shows {"hour": 10, "minute": 54, "second": 17}
